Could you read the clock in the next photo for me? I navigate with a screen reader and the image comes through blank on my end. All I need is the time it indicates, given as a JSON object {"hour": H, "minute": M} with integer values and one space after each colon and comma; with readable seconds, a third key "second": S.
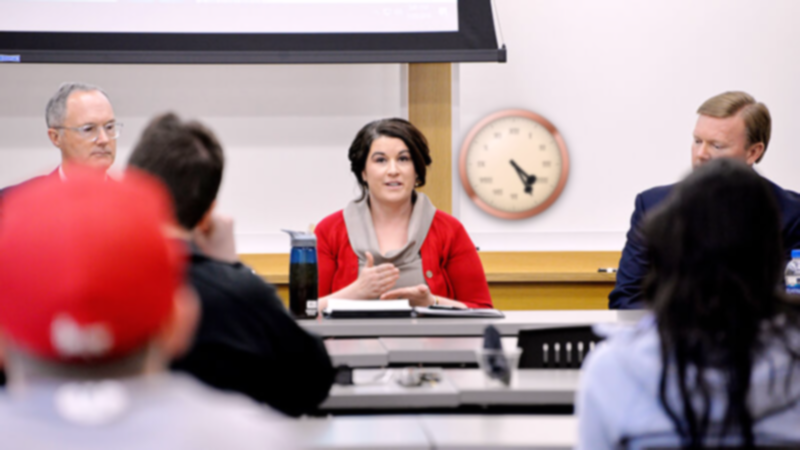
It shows {"hour": 4, "minute": 25}
